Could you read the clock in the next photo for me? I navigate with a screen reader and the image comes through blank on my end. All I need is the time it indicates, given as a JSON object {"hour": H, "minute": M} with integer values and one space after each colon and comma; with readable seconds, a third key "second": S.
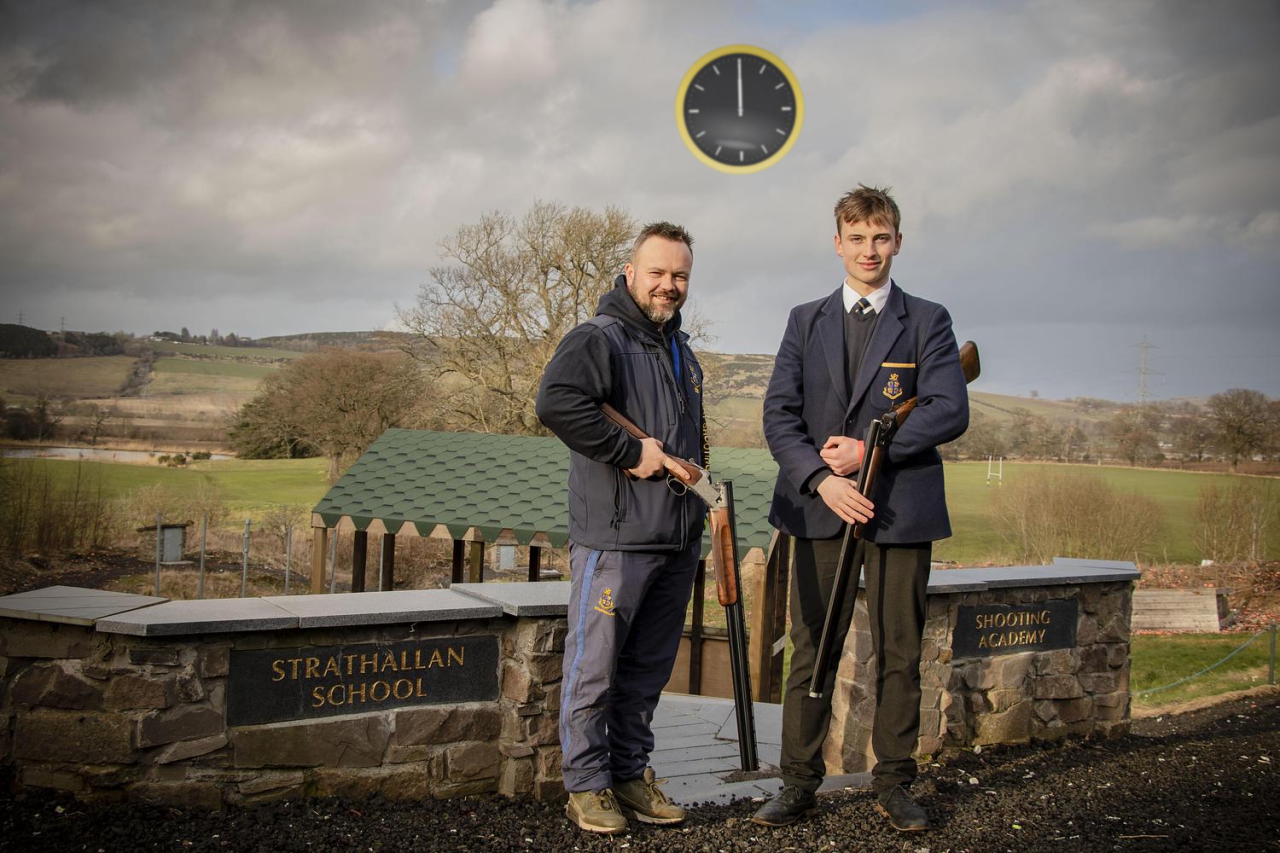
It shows {"hour": 12, "minute": 0}
